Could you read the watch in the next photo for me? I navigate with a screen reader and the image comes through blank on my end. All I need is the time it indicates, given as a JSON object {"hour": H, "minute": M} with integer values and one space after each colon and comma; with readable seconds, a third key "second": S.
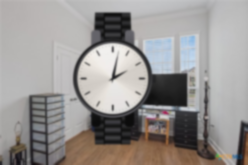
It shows {"hour": 2, "minute": 2}
